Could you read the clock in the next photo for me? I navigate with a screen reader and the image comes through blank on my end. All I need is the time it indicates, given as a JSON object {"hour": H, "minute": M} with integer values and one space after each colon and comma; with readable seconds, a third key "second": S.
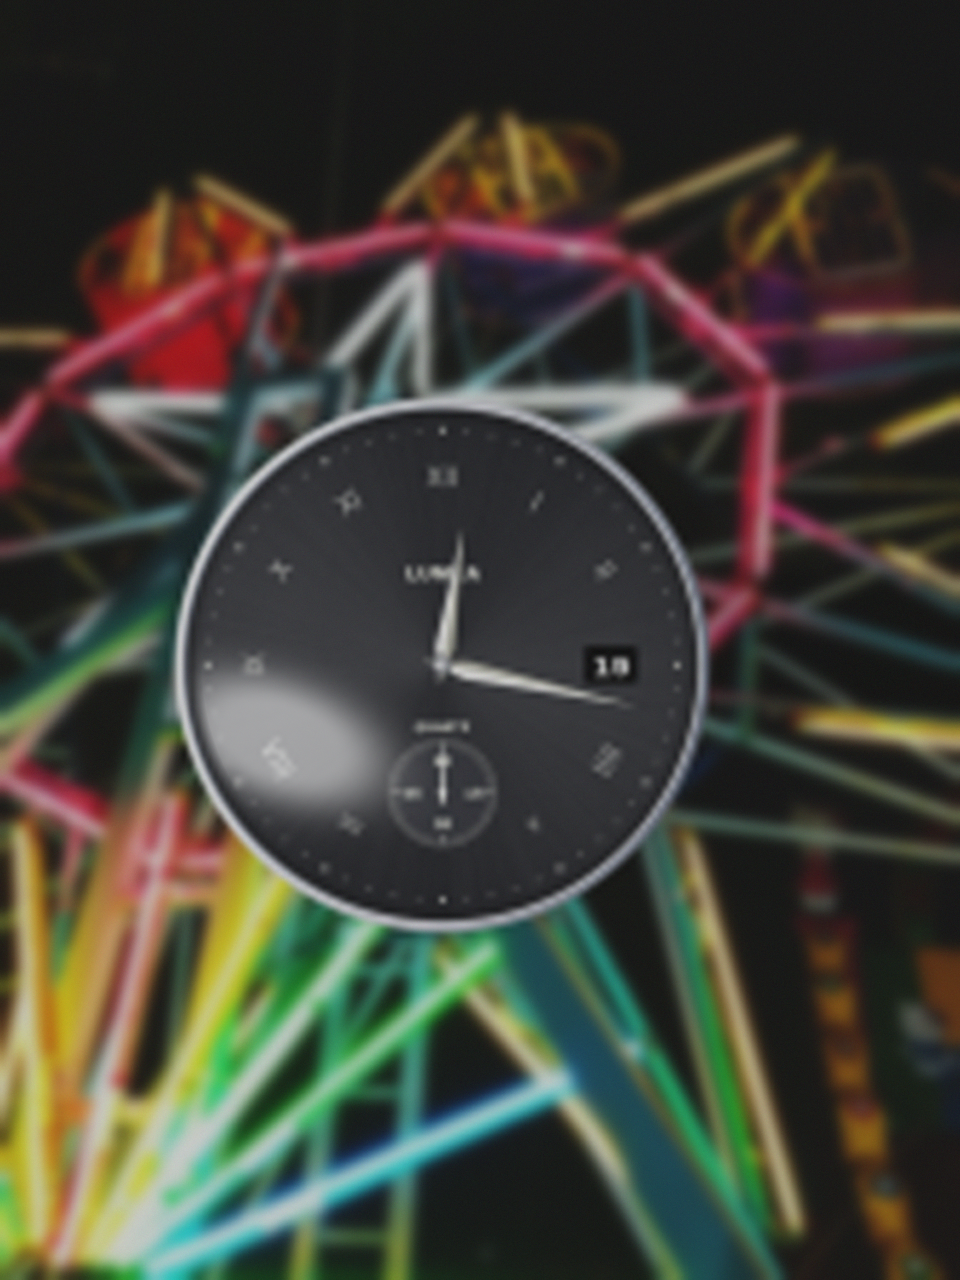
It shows {"hour": 12, "minute": 17}
